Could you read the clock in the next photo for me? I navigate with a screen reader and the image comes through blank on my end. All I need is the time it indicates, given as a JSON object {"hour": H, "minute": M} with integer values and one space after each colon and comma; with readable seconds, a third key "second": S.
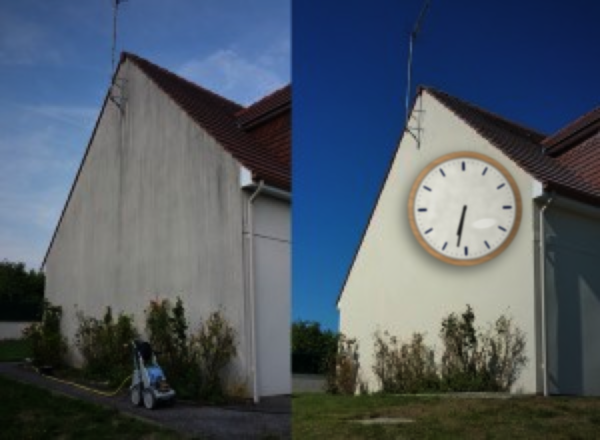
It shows {"hour": 6, "minute": 32}
